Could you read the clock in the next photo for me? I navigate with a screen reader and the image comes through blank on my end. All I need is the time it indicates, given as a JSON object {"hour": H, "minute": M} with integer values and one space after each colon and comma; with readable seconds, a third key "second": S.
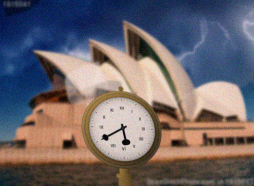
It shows {"hour": 5, "minute": 40}
